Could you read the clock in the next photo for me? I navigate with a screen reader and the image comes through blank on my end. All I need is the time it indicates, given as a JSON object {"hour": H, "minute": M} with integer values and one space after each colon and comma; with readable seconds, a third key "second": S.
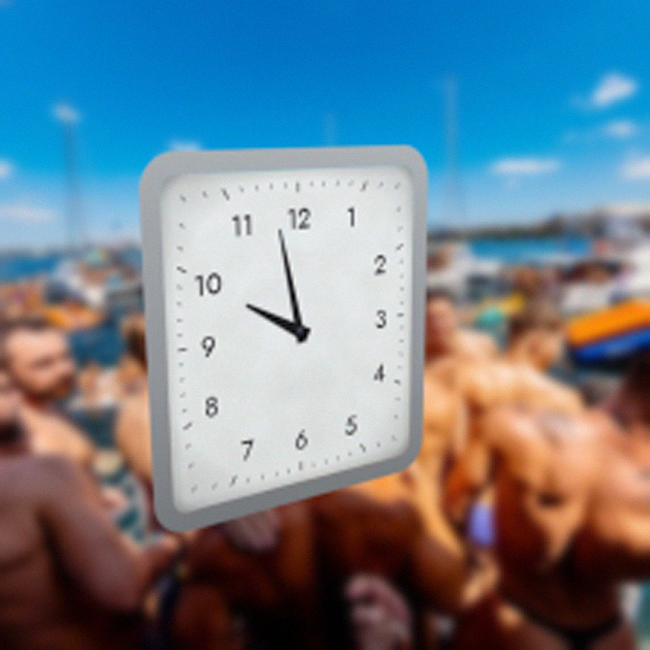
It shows {"hour": 9, "minute": 58}
